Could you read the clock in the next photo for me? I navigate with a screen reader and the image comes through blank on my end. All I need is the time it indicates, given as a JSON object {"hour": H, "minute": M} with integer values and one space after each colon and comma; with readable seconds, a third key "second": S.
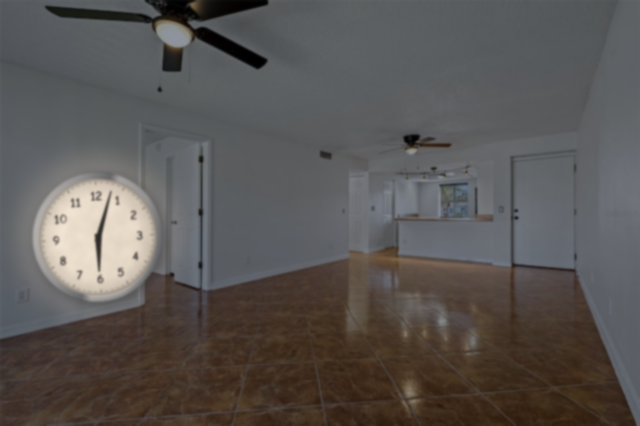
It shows {"hour": 6, "minute": 3}
